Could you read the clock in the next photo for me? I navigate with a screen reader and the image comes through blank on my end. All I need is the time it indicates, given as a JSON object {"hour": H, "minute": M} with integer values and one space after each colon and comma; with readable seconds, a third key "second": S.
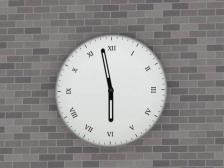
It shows {"hour": 5, "minute": 58}
